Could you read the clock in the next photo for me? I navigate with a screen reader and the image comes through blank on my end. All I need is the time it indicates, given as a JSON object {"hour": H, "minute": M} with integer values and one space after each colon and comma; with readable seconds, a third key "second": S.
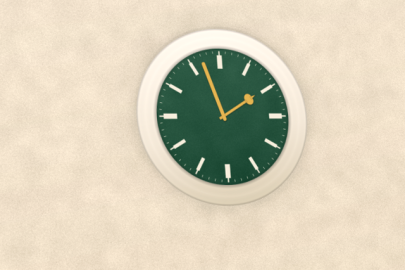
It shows {"hour": 1, "minute": 57}
